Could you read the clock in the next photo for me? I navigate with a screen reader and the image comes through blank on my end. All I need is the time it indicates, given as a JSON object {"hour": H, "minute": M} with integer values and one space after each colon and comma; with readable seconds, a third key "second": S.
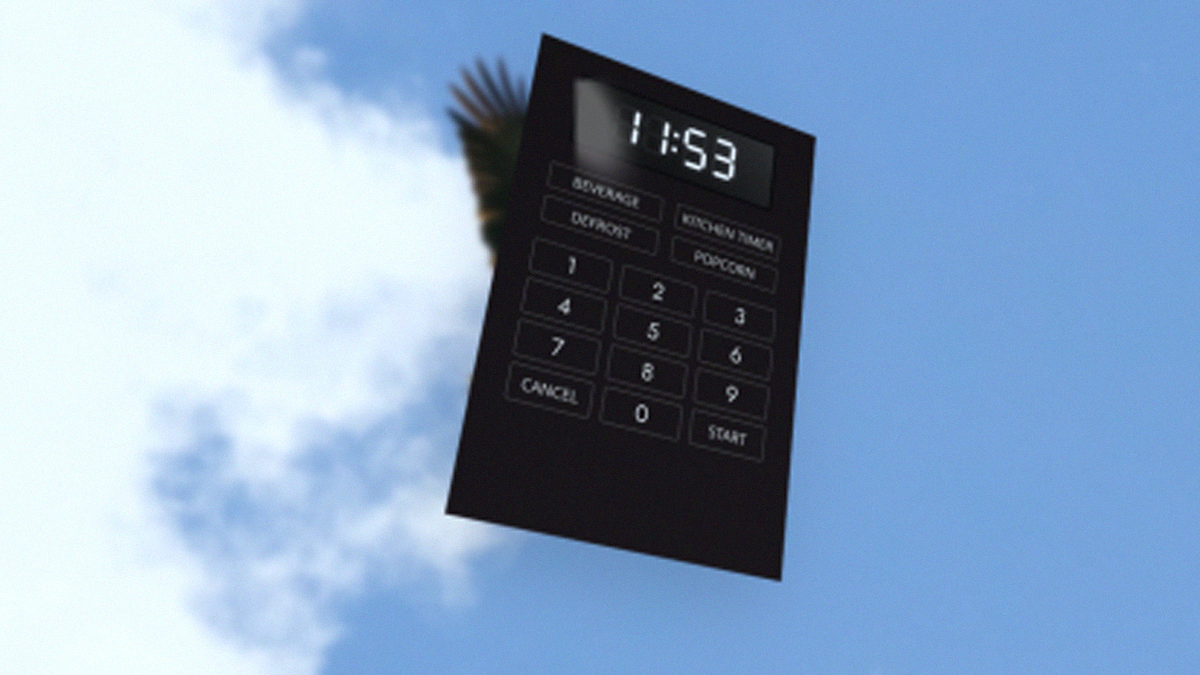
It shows {"hour": 11, "minute": 53}
